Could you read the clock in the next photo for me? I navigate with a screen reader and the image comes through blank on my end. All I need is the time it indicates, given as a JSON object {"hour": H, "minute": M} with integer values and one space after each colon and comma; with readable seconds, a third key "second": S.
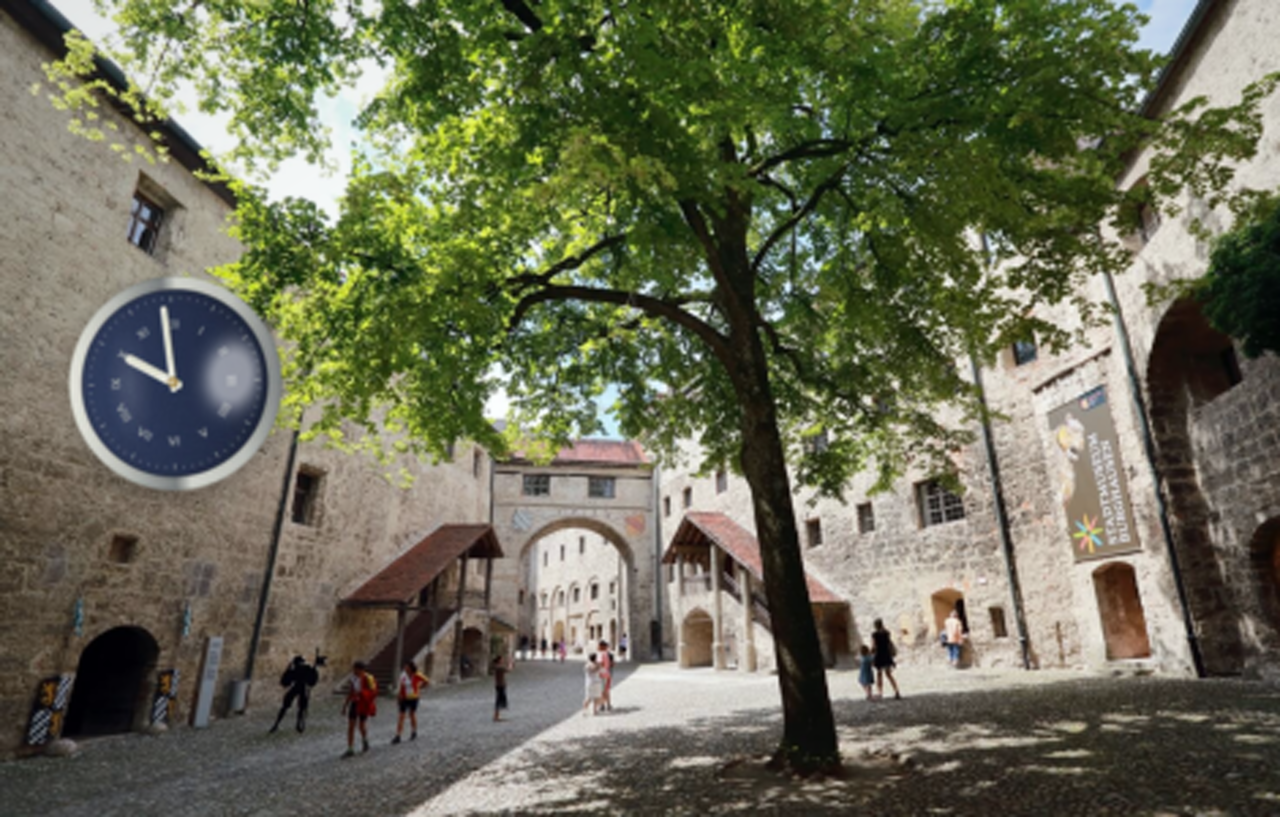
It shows {"hour": 9, "minute": 59}
